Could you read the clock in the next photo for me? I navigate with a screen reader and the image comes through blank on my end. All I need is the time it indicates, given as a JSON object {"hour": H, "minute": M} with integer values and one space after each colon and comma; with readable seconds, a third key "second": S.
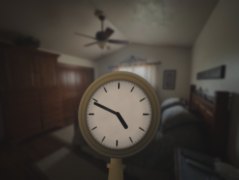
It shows {"hour": 4, "minute": 49}
